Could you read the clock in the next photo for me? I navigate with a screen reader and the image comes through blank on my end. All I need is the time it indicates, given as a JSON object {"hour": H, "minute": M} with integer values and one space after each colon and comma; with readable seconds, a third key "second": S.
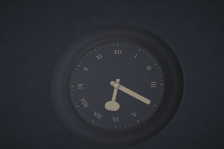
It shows {"hour": 6, "minute": 20}
